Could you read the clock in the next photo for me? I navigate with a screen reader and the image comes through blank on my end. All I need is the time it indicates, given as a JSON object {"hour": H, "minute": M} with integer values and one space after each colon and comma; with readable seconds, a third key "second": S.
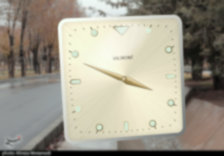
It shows {"hour": 3, "minute": 49}
